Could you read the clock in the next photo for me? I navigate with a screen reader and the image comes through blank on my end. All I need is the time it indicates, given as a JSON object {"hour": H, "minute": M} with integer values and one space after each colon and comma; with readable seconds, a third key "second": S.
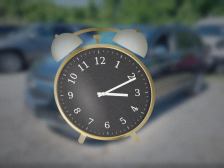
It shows {"hour": 3, "minute": 11}
